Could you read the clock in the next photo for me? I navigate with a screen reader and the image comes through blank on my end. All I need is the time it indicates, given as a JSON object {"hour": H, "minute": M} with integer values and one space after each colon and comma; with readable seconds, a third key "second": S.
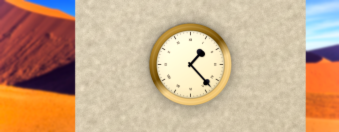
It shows {"hour": 1, "minute": 23}
